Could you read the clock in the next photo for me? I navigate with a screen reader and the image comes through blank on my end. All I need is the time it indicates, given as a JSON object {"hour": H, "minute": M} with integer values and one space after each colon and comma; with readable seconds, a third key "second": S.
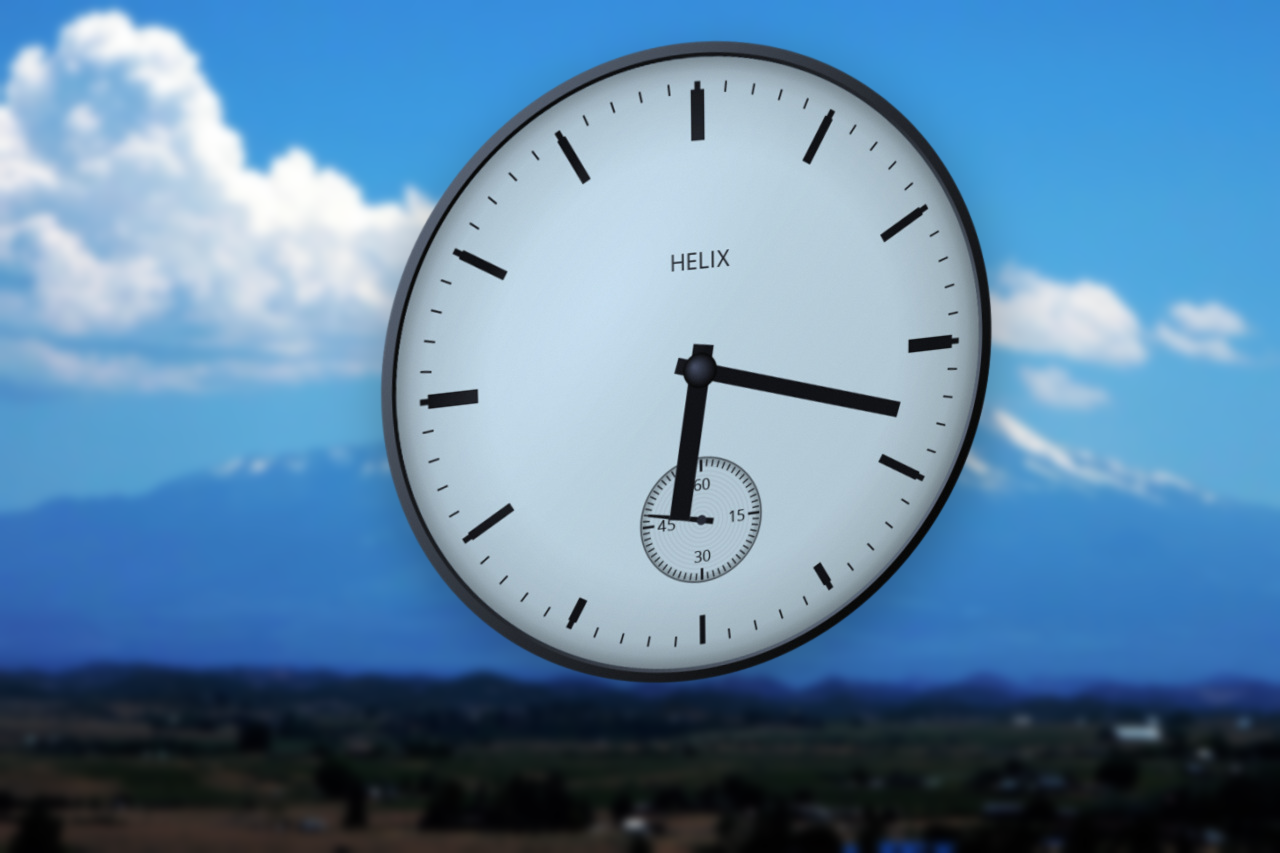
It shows {"hour": 6, "minute": 17, "second": 47}
